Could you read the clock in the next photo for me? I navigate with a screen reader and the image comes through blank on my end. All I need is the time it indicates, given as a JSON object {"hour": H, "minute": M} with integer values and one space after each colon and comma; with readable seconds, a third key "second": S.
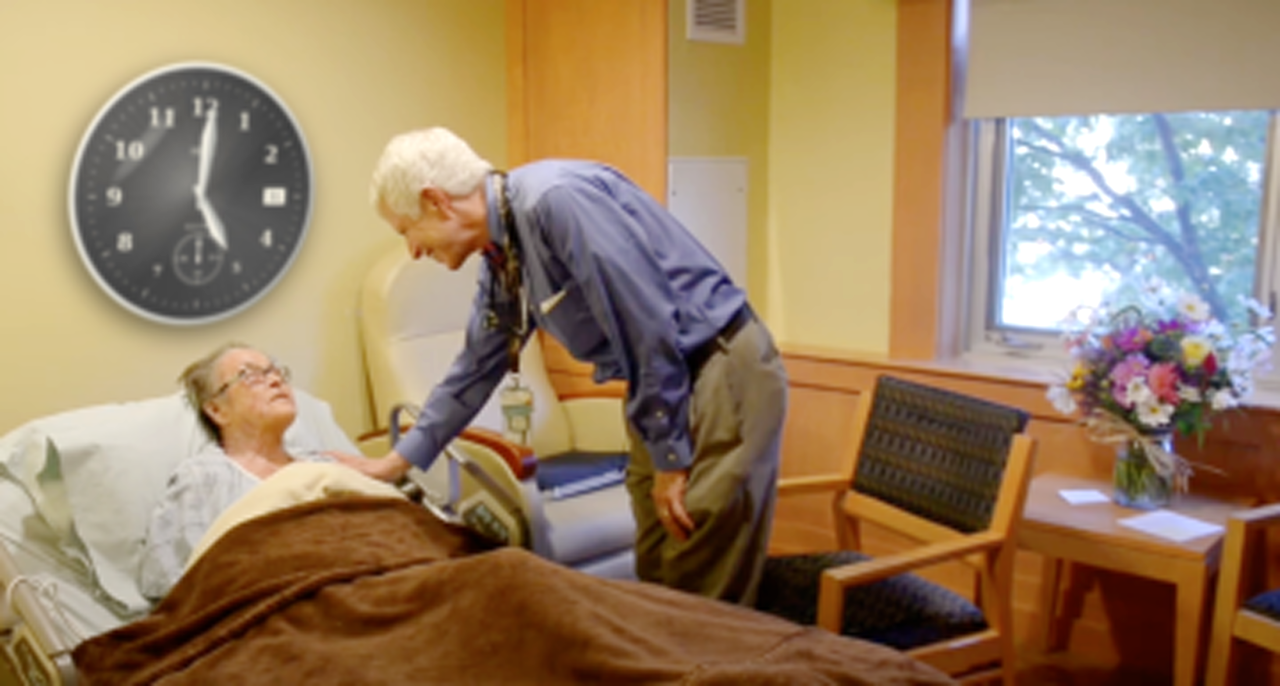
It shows {"hour": 5, "minute": 1}
